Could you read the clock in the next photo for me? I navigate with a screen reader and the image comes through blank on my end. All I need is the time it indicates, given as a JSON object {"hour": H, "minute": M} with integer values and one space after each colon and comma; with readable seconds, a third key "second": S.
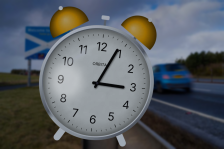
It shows {"hour": 3, "minute": 4}
